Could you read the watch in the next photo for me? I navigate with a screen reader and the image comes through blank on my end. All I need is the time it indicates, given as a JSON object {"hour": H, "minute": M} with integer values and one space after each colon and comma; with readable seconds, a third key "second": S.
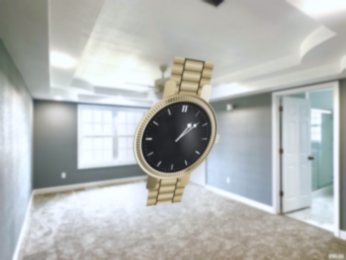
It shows {"hour": 1, "minute": 8}
